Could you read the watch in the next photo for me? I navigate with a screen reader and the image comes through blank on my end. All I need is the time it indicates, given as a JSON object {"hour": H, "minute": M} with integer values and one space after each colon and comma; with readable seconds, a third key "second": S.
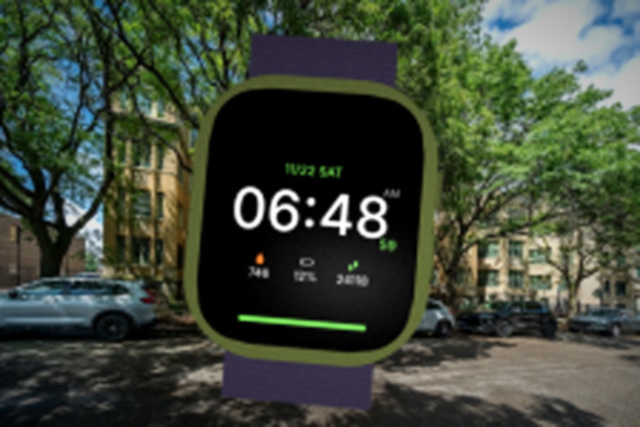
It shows {"hour": 6, "minute": 48}
